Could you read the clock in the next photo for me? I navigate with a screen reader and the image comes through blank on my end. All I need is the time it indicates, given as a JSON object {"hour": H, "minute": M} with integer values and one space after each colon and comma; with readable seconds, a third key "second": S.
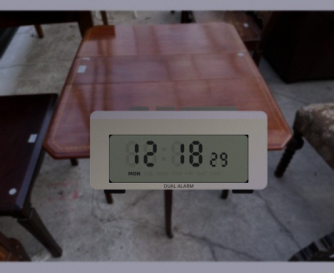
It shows {"hour": 12, "minute": 18, "second": 29}
